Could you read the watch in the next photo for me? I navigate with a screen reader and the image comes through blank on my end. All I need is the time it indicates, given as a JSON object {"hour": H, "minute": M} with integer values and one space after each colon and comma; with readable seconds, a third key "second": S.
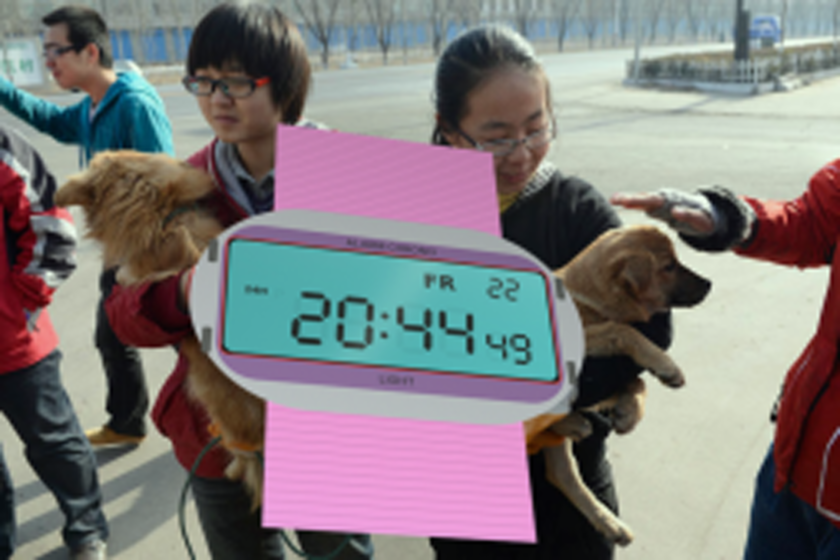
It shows {"hour": 20, "minute": 44, "second": 49}
